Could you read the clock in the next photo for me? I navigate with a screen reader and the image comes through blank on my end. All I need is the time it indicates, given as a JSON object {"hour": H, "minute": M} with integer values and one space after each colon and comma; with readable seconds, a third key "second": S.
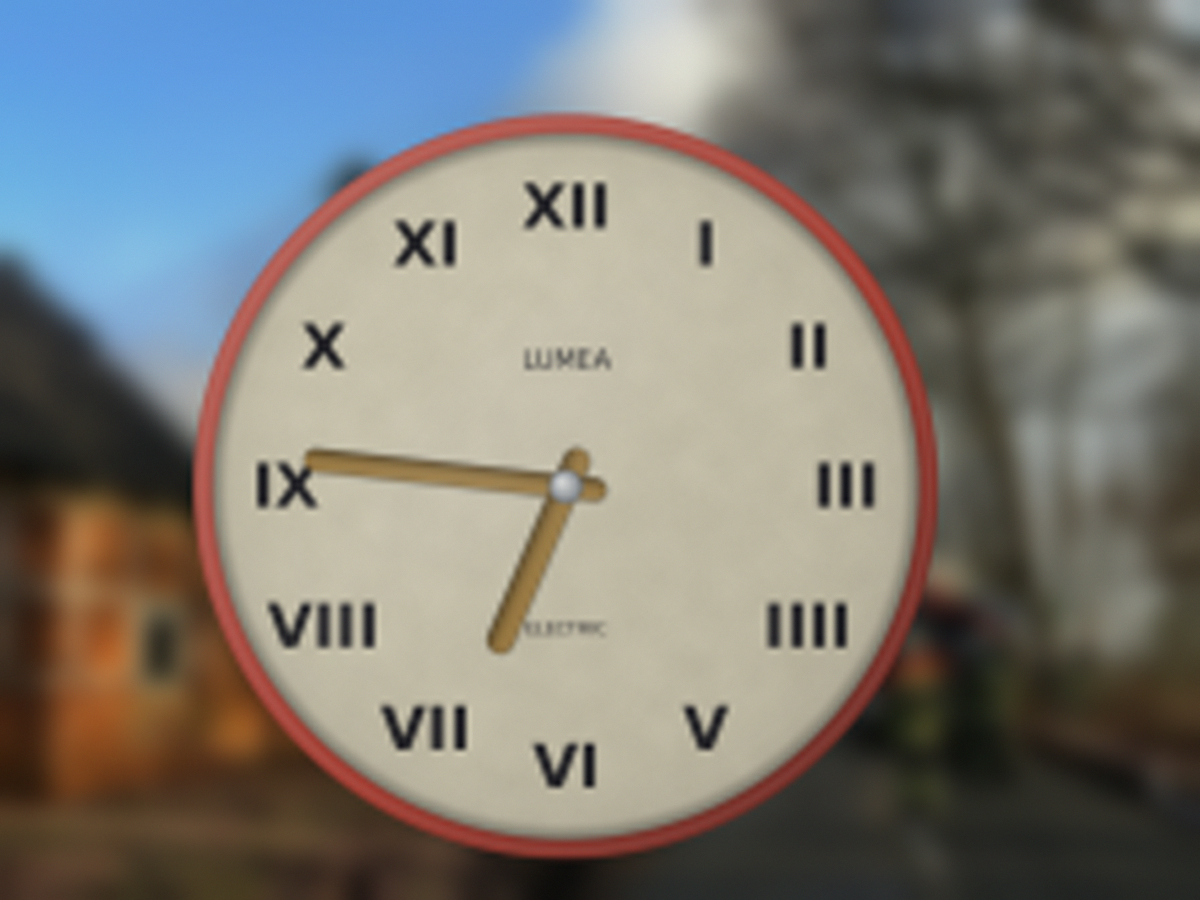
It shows {"hour": 6, "minute": 46}
